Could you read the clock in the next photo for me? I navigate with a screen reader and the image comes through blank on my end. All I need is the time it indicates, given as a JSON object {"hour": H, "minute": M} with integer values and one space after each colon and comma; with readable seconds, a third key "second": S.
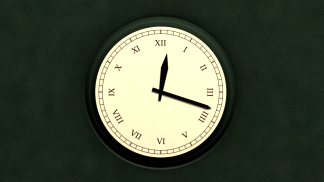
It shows {"hour": 12, "minute": 18}
